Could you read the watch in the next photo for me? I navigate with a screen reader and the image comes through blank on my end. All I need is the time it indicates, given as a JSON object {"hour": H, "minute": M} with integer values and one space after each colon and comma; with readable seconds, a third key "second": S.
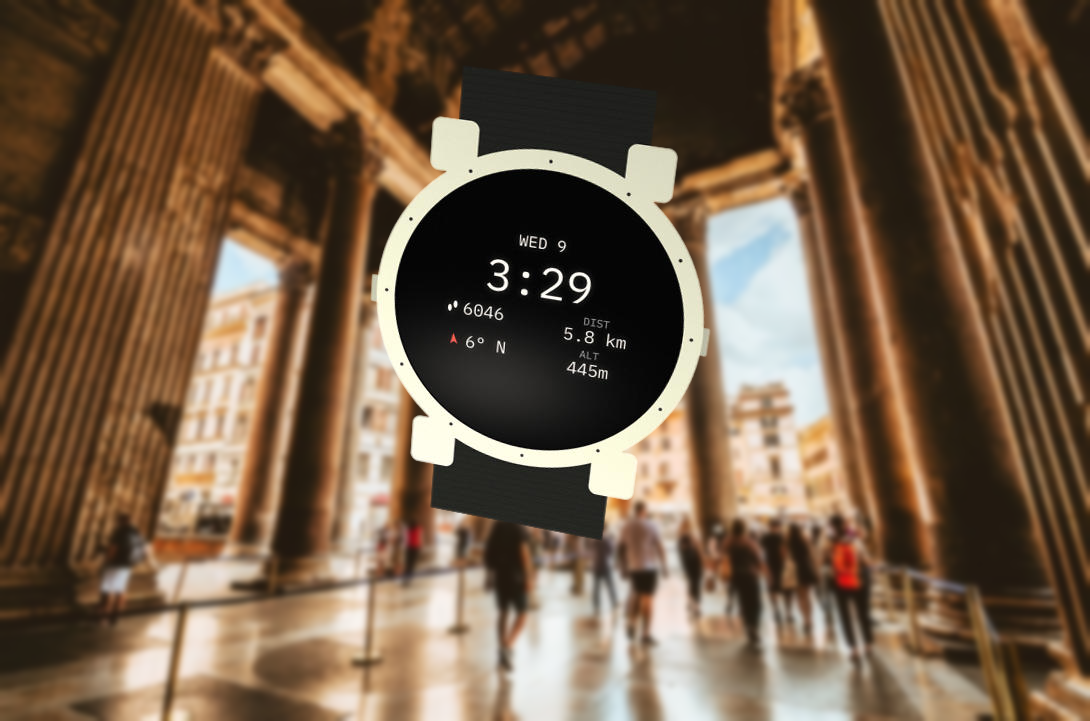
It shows {"hour": 3, "minute": 29}
